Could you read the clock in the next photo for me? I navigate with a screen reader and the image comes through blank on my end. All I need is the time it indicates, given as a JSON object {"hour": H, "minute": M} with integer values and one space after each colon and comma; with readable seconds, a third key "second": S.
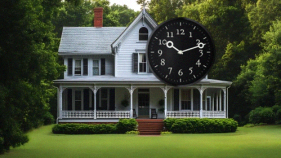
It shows {"hour": 10, "minute": 12}
